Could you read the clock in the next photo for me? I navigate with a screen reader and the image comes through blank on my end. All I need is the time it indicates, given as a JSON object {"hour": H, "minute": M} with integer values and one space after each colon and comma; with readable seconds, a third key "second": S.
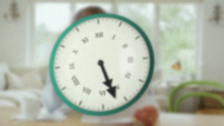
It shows {"hour": 5, "minute": 27}
